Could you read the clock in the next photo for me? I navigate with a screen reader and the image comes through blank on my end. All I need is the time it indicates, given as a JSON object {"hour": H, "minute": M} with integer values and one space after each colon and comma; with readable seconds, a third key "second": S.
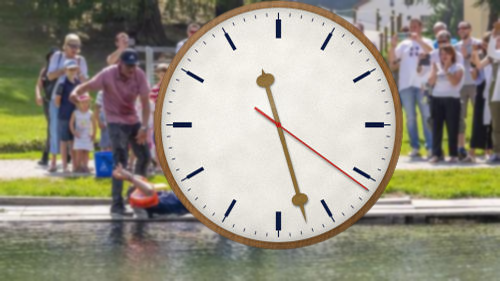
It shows {"hour": 11, "minute": 27, "second": 21}
